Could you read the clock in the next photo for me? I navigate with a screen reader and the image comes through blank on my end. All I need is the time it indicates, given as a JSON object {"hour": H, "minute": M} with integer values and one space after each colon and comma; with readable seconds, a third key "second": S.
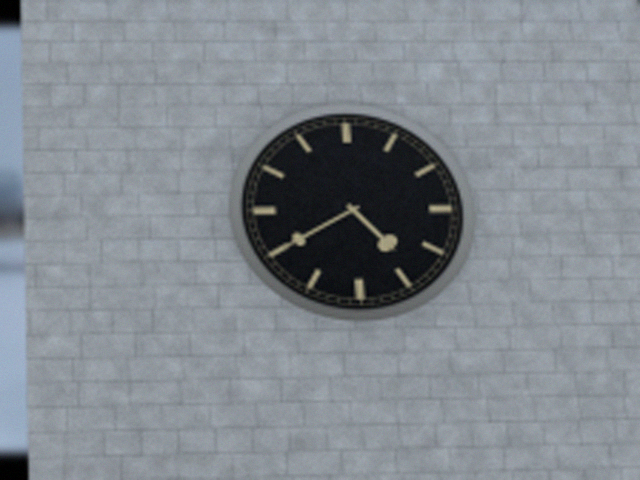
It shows {"hour": 4, "minute": 40}
